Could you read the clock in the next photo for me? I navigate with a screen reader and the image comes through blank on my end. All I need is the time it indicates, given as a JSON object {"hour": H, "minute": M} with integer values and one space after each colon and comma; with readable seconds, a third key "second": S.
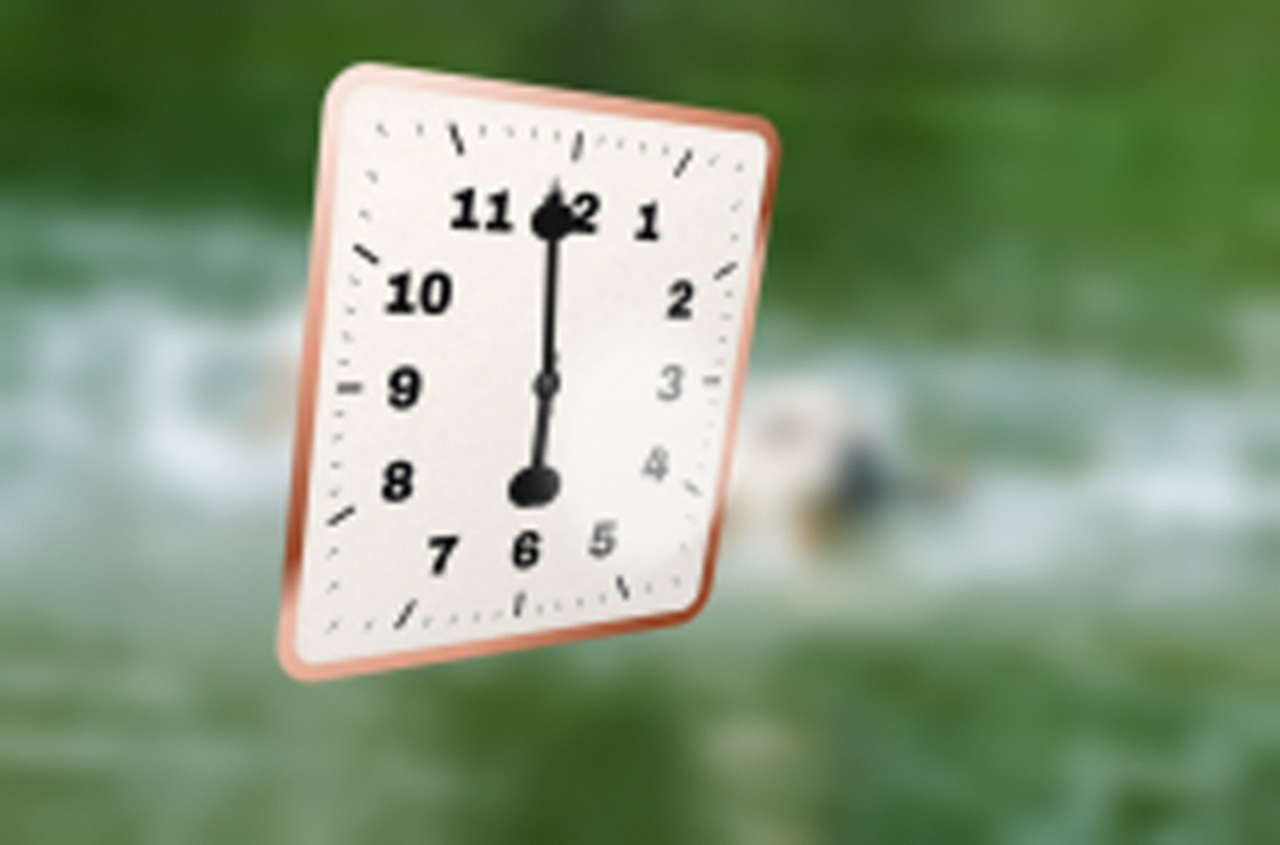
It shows {"hour": 5, "minute": 59}
